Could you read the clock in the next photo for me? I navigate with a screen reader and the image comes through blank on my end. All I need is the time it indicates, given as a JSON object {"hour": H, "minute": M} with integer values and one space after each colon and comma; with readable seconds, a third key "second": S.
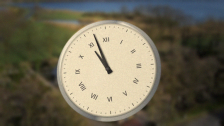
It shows {"hour": 10, "minute": 57}
